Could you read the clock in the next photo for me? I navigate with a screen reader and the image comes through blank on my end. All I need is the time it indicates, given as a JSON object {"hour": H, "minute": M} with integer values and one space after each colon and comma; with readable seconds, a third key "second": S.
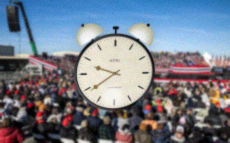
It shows {"hour": 9, "minute": 39}
